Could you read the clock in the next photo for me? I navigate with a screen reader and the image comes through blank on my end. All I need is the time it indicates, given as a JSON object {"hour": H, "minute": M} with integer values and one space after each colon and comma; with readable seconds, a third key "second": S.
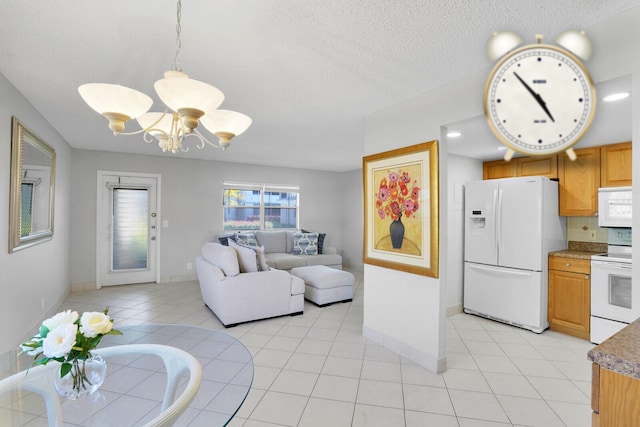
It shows {"hour": 4, "minute": 53}
